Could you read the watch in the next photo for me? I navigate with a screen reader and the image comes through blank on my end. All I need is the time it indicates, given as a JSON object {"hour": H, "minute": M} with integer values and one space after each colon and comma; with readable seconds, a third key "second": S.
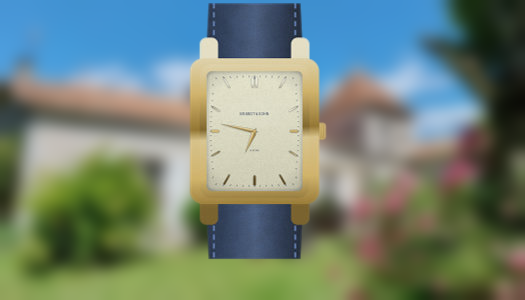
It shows {"hour": 6, "minute": 47}
